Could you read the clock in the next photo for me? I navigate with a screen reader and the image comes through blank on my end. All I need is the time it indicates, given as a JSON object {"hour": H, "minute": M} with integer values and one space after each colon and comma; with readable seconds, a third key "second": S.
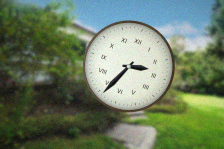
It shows {"hour": 2, "minute": 34}
